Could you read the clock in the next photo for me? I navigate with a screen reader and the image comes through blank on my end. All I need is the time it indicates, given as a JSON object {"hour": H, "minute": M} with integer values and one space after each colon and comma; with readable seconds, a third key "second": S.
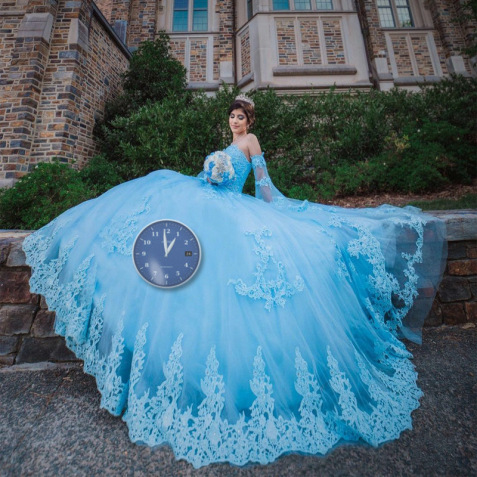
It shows {"hour": 12, "minute": 59}
